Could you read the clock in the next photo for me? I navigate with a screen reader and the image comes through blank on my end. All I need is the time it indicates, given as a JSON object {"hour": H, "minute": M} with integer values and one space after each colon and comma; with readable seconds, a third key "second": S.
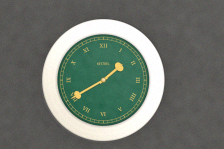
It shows {"hour": 1, "minute": 40}
